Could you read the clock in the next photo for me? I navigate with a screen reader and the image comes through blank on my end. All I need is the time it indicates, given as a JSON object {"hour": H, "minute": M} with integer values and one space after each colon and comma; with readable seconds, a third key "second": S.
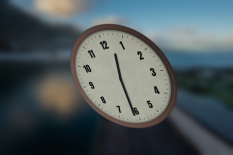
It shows {"hour": 12, "minute": 31}
